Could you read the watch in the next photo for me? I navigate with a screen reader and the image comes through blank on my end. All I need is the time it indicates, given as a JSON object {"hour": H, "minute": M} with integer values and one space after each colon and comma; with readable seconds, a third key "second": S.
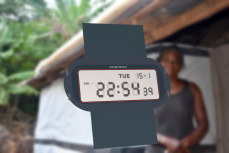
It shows {"hour": 22, "minute": 54, "second": 39}
